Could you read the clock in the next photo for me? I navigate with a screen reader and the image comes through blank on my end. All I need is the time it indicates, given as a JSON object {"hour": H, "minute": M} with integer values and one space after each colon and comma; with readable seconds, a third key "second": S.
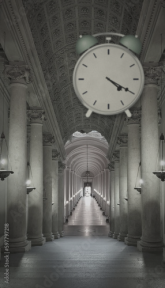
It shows {"hour": 4, "minute": 20}
